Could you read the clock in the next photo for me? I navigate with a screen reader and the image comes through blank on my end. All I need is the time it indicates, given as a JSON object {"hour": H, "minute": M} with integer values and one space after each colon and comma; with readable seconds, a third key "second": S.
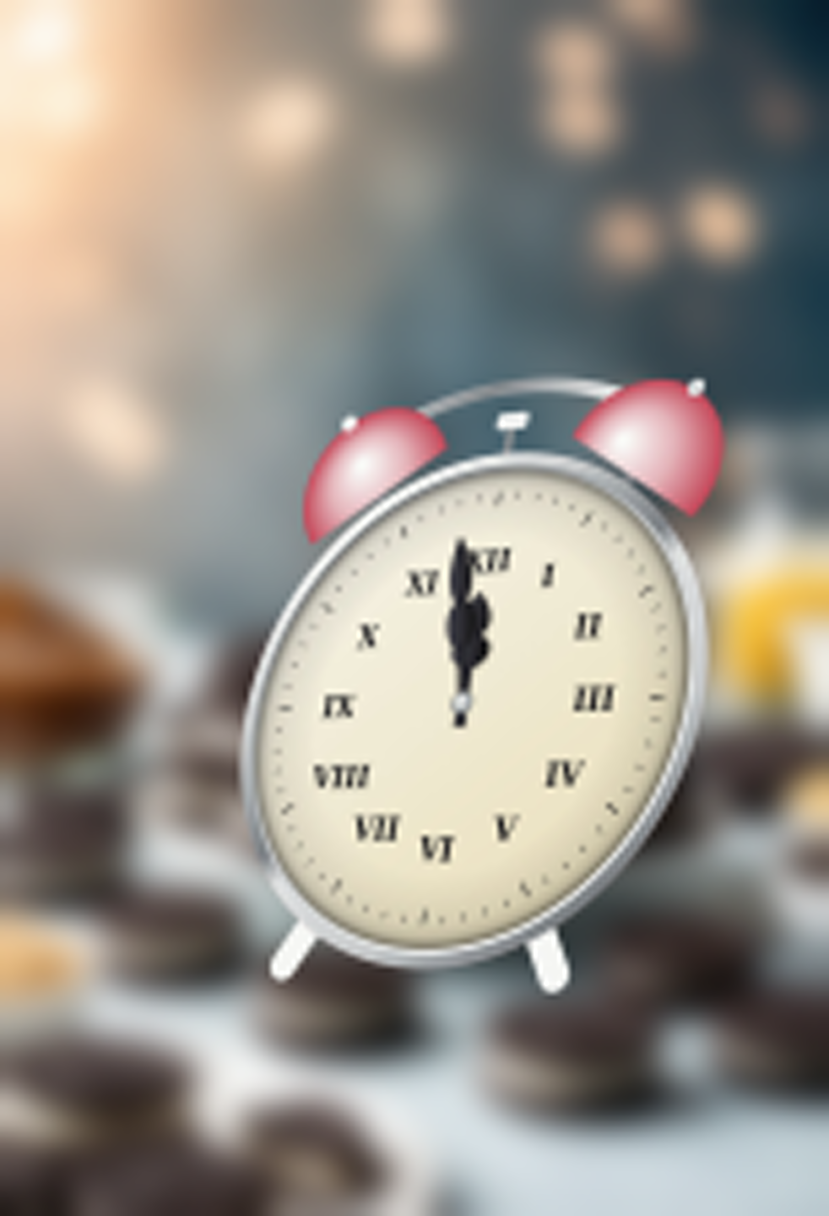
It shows {"hour": 11, "minute": 58}
